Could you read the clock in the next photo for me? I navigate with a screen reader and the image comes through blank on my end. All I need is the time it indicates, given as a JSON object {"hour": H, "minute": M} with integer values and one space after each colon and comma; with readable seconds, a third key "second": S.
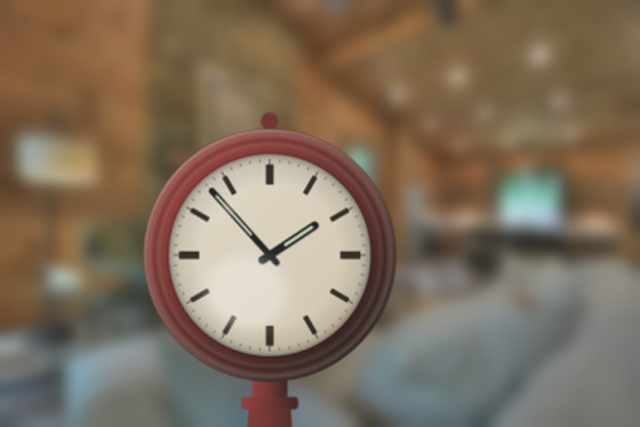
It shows {"hour": 1, "minute": 53}
